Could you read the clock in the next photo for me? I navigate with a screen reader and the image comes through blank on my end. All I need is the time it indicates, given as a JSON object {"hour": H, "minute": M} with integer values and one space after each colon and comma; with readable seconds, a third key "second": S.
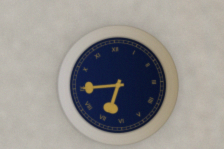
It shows {"hour": 6, "minute": 45}
